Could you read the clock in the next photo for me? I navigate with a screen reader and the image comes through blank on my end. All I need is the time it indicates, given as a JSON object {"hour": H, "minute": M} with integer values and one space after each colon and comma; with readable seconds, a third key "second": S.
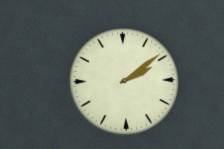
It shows {"hour": 2, "minute": 9}
